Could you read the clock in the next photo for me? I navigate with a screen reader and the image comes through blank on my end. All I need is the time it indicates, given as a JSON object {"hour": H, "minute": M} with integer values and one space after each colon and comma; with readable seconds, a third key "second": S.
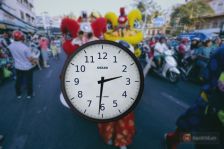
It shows {"hour": 2, "minute": 31}
